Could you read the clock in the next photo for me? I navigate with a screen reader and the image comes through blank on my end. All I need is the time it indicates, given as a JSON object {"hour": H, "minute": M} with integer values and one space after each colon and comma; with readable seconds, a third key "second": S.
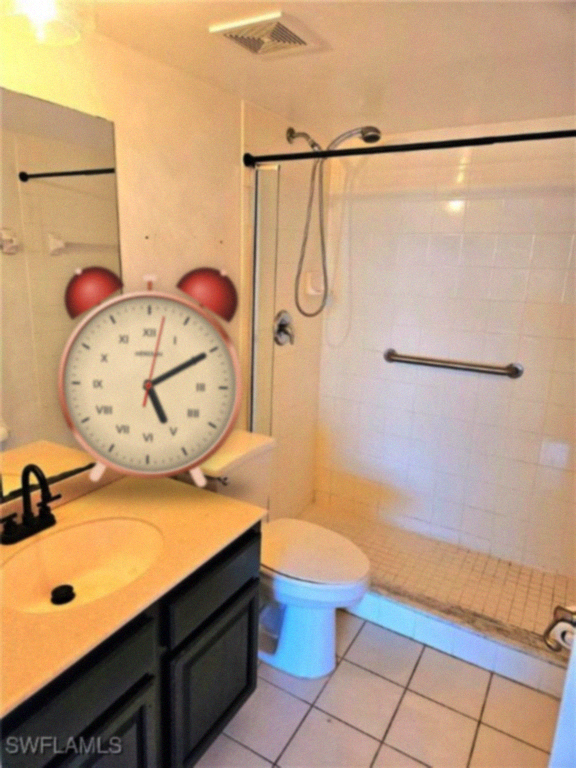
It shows {"hour": 5, "minute": 10, "second": 2}
